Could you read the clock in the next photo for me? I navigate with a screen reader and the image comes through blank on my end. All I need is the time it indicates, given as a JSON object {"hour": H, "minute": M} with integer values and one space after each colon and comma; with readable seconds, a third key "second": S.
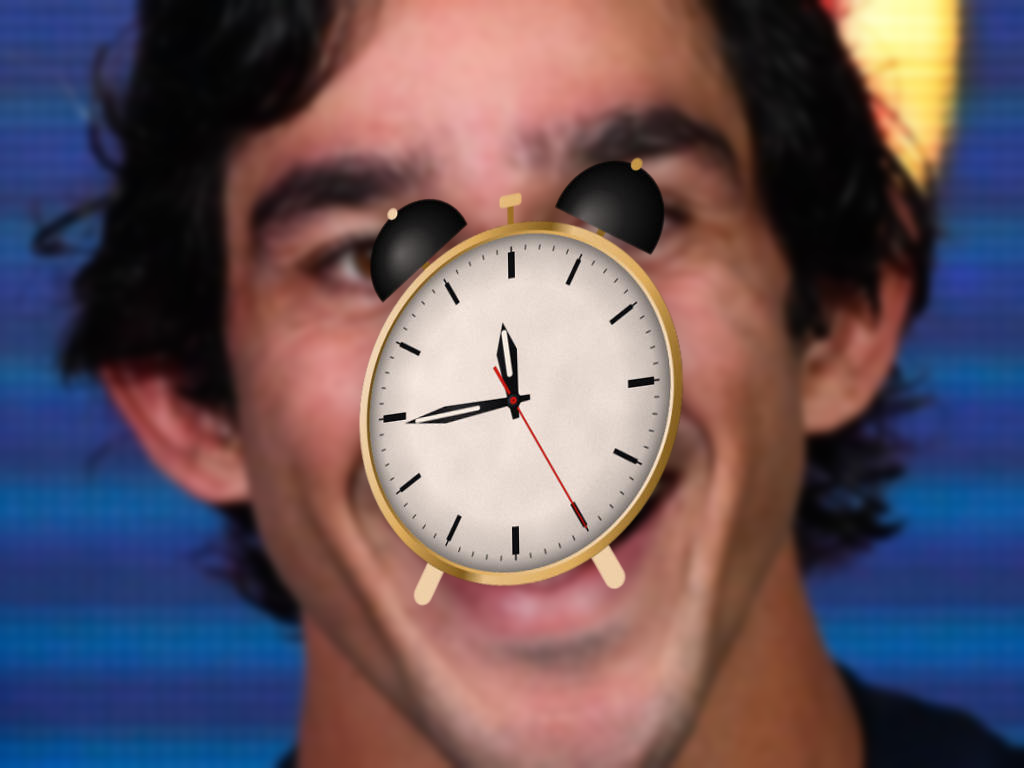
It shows {"hour": 11, "minute": 44, "second": 25}
